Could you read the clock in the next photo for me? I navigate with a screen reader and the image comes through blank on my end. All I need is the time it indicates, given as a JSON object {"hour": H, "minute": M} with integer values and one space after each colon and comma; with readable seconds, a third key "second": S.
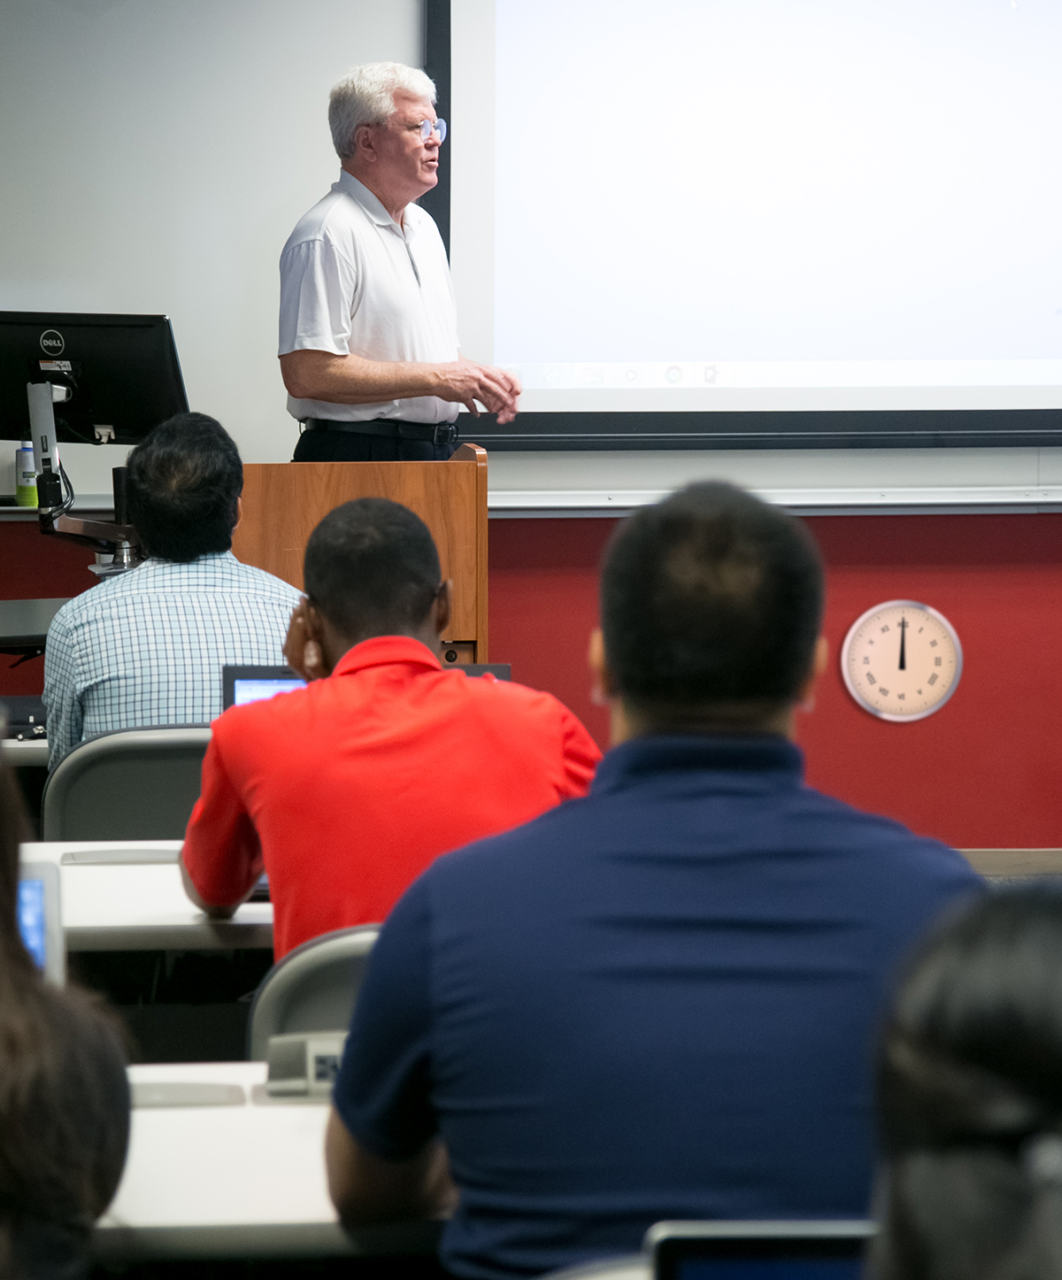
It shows {"hour": 12, "minute": 0}
